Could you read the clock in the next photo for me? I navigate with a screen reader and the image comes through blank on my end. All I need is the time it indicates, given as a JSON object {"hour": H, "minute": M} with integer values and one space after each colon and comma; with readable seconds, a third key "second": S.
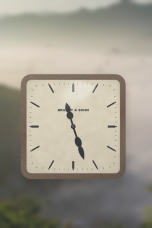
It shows {"hour": 11, "minute": 27}
